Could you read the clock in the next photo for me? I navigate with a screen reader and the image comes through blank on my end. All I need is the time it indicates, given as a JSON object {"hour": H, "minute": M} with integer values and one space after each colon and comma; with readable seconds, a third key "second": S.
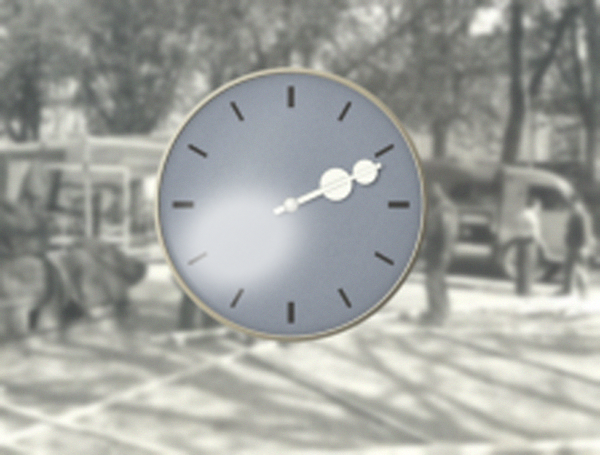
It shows {"hour": 2, "minute": 11}
